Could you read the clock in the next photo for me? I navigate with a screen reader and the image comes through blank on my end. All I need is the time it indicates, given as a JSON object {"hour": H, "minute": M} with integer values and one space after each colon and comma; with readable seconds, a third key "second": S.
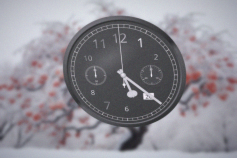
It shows {"hour": 5, "minute": 22}
